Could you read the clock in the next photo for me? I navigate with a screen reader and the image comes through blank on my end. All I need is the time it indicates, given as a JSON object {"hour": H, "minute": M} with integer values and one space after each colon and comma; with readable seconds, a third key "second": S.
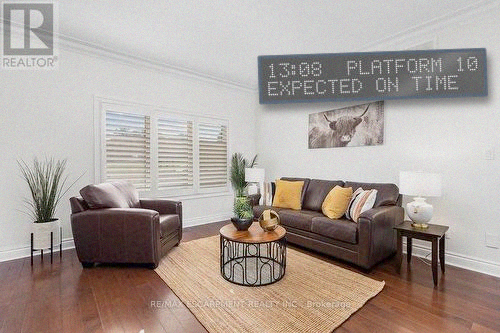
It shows {"hour": 13, "minute": 8}
